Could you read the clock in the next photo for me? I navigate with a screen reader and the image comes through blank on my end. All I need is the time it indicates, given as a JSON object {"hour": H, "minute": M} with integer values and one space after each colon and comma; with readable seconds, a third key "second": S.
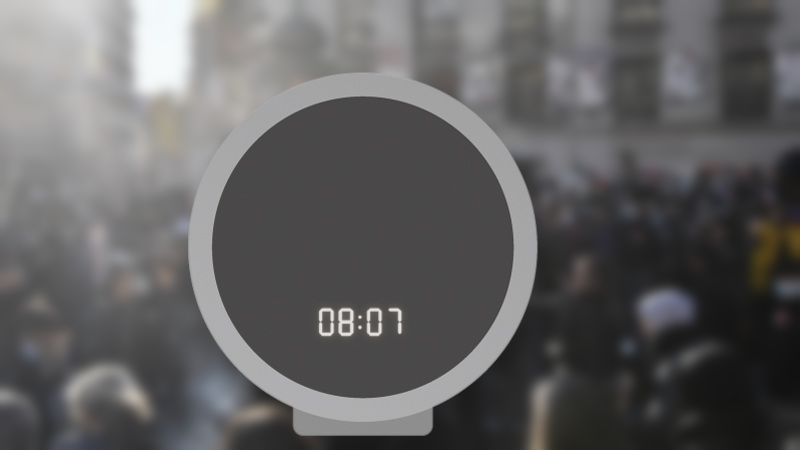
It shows {"hour": 8, "minute": 7}
